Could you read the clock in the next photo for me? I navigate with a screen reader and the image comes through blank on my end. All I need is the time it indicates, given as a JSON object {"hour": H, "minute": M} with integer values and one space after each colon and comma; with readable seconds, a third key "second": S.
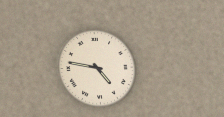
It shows {"hour": 4, "minute": 47}
